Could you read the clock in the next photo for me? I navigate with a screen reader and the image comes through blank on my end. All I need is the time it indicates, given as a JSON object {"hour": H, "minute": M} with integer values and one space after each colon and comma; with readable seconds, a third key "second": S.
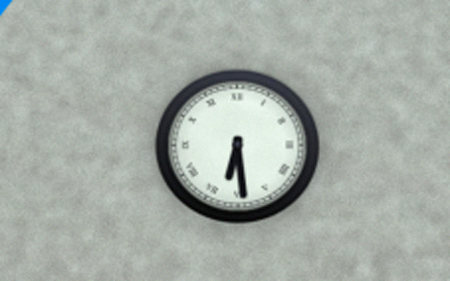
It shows {"hour": 6, "minute": 29}
